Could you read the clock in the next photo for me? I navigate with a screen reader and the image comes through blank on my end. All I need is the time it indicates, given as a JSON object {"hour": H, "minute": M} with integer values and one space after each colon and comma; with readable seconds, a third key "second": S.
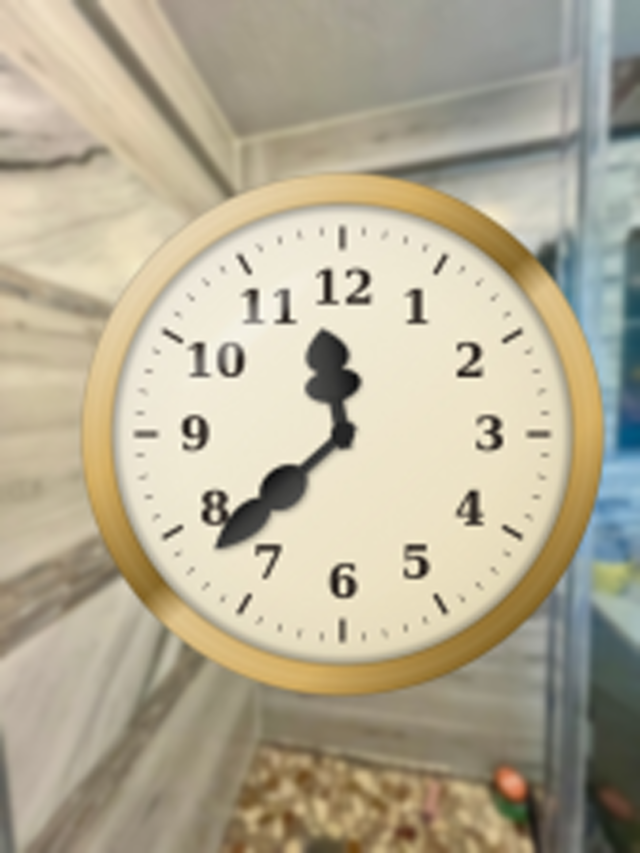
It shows {"hour": 11, "minute": 38}
